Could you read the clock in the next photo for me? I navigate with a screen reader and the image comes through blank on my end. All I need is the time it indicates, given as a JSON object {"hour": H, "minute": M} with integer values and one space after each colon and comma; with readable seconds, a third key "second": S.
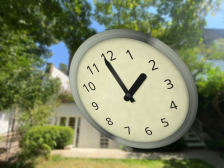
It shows {"hour": 1, "minute": 59}
